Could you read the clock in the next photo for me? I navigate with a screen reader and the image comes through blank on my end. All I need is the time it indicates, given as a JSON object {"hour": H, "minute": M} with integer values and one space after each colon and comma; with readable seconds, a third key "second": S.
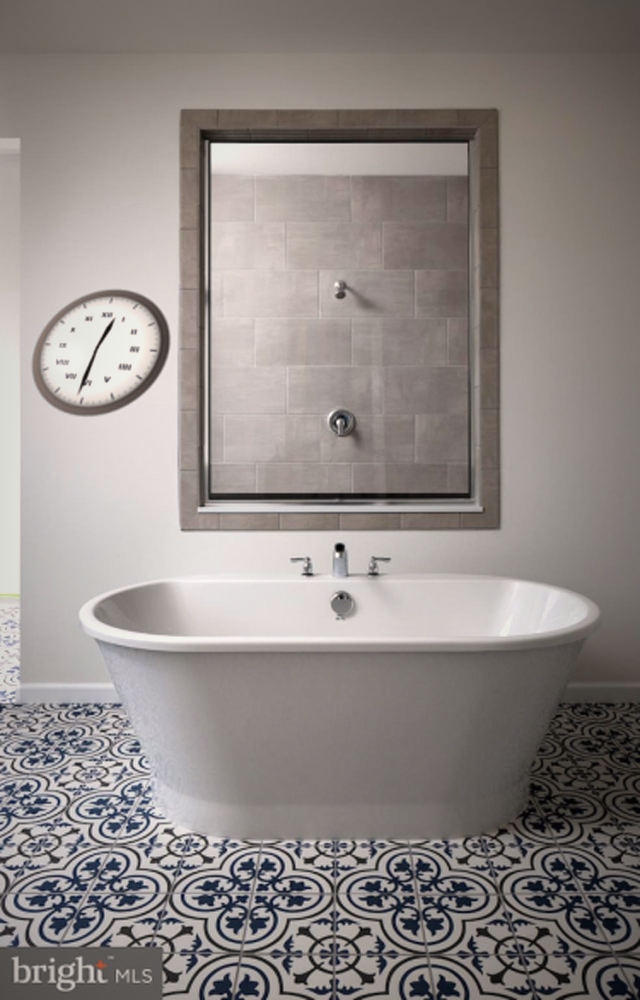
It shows {"hour": 12, "minute": 31}
